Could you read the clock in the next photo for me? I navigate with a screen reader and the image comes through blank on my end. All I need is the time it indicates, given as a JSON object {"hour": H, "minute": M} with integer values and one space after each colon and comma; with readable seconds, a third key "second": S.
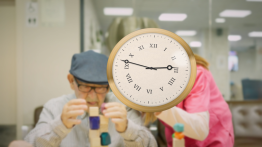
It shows {"hour": 2, "minute": 47}
